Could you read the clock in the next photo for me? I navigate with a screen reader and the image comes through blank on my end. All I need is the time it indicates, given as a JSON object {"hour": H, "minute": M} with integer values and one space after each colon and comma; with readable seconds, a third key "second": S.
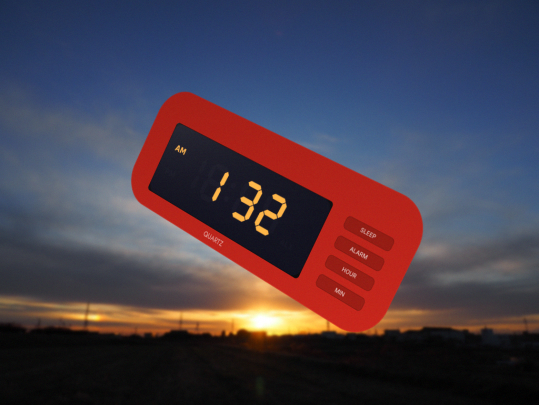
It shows {"hour": 1, "minute": 32}
